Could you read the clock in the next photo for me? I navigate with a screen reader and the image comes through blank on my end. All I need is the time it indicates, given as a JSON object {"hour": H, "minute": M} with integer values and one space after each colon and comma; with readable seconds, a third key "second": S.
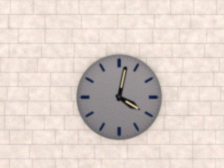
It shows {"hour": 4, "minute": 2}
